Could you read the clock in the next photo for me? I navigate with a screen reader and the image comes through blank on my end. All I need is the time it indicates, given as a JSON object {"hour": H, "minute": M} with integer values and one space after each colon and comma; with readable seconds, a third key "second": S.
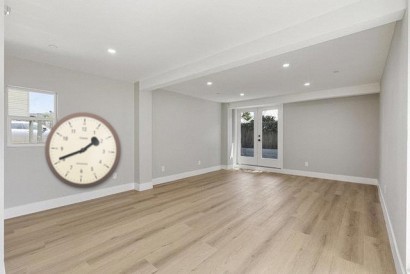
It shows {"hour": 1, "minute": 41}
